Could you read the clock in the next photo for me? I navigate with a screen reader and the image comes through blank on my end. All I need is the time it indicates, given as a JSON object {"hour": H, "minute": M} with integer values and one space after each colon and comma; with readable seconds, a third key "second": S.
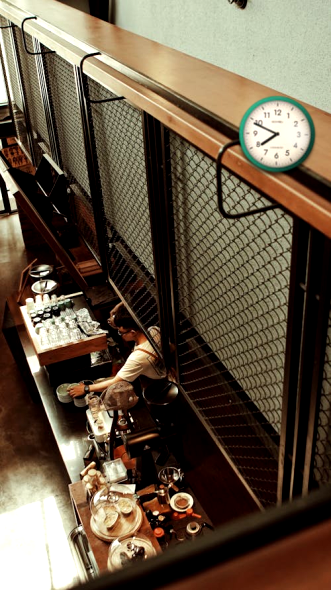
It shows {"hour": 7, "minute": 49}
